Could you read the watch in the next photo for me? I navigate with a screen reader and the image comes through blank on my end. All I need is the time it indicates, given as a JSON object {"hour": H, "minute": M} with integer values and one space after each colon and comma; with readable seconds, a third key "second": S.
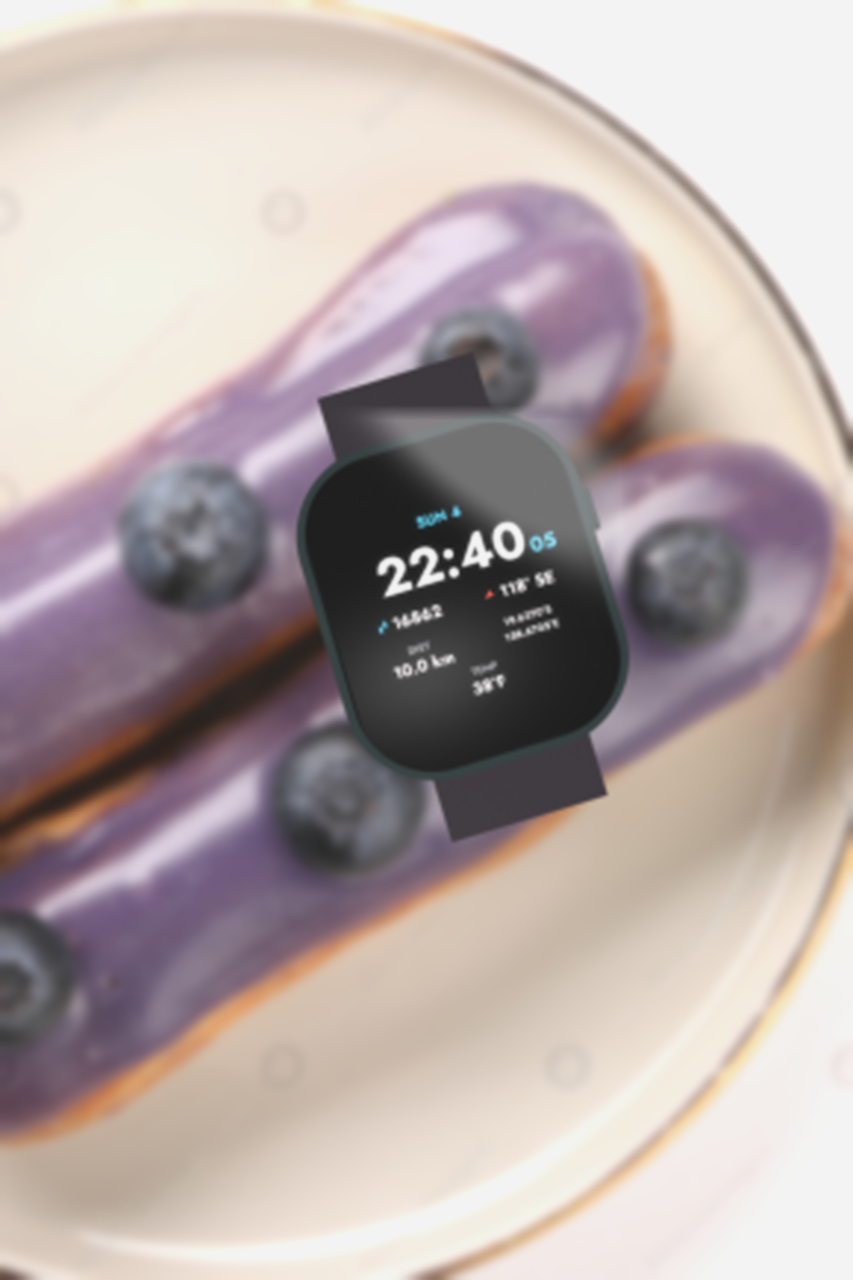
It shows {"hour": 22, "minute": 40}
